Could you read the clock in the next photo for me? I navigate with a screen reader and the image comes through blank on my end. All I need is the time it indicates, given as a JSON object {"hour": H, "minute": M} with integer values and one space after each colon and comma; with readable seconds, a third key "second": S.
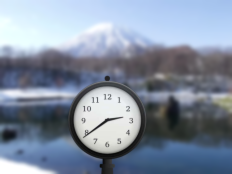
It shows {"hour": 2, "minute": 39}
